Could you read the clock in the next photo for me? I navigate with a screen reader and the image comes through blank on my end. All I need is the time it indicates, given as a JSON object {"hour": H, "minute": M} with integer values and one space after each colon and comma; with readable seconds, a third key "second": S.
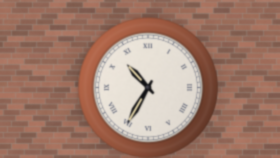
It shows {"hour": 10, "minute": 35}
